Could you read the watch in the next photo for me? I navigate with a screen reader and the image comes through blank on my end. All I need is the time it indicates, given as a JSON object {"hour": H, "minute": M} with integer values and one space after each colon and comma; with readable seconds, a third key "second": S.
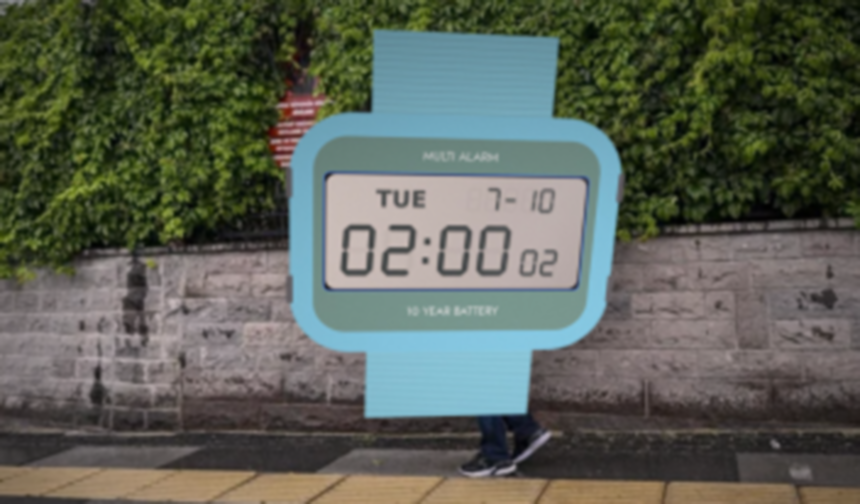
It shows {"hour": 2, "minute": 0, "second": 2}
